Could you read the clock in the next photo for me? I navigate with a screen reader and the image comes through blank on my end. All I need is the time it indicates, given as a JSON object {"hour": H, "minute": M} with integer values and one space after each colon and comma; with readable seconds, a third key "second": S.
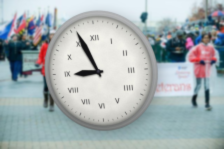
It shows {"hour": 8, "minute": 56}
